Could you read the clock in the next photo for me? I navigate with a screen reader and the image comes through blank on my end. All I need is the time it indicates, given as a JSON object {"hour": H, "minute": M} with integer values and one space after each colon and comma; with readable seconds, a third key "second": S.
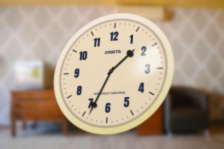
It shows {"hour": 1, "minute": 34}
